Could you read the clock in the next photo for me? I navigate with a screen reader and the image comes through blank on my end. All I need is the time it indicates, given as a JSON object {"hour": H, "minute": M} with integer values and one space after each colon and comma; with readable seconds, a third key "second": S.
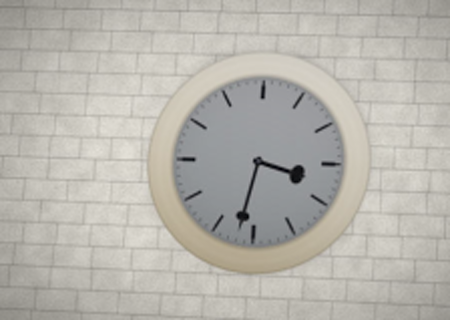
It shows {"hour": 3, "minute": 32}
